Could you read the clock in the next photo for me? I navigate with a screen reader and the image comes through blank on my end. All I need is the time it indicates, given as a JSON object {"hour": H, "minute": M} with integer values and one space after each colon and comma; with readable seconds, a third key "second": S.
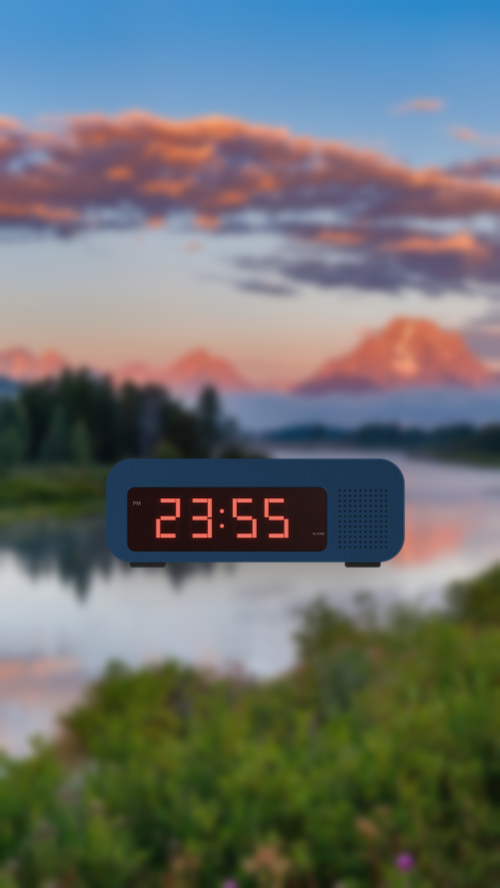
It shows {"hour": 23, "minute": 55}
